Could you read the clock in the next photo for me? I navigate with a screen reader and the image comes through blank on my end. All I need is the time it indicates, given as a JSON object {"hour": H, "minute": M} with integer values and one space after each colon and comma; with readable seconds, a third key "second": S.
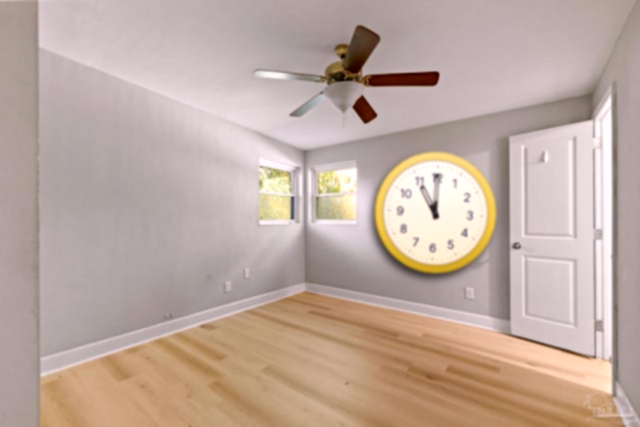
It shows {"hour": 11, "minute": 0}
